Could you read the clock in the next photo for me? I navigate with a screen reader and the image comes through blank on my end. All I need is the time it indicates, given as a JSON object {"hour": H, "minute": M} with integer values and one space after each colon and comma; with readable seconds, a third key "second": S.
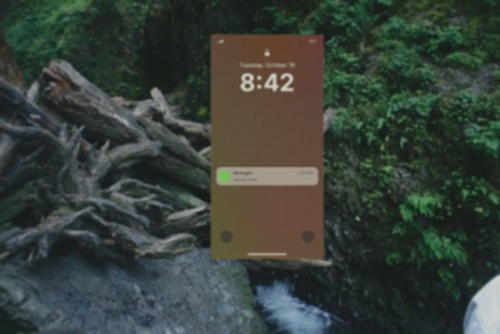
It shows {"hour": 8, "minute": 42}
